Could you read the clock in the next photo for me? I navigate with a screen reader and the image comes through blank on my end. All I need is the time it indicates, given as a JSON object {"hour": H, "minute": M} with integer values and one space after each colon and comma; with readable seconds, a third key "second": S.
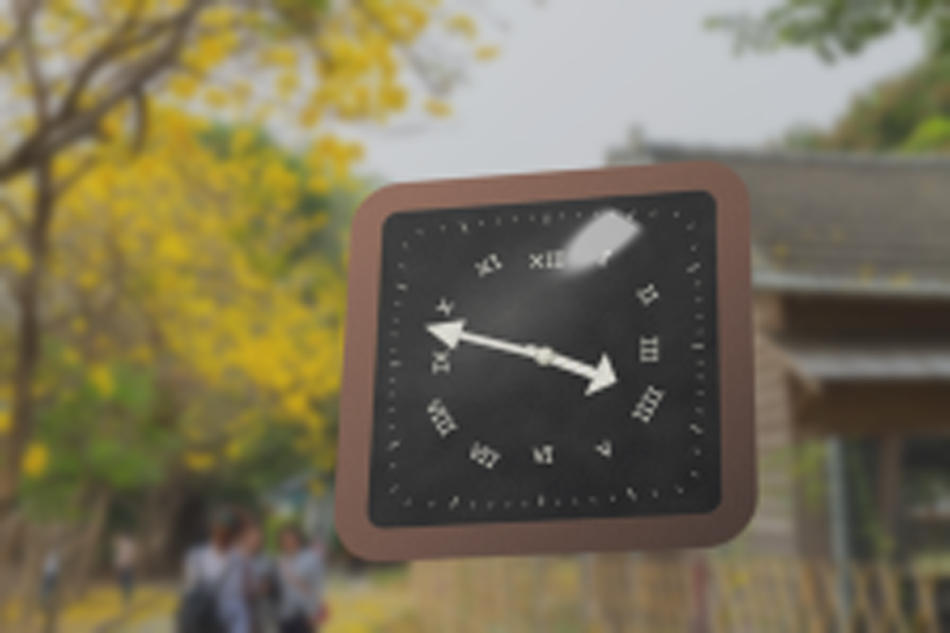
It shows {"hour": 3, "minute": 48}
